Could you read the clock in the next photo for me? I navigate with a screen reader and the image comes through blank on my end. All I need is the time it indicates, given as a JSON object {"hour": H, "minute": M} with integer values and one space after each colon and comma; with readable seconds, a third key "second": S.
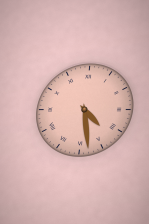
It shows {"hour": 4, "minute": 28}
